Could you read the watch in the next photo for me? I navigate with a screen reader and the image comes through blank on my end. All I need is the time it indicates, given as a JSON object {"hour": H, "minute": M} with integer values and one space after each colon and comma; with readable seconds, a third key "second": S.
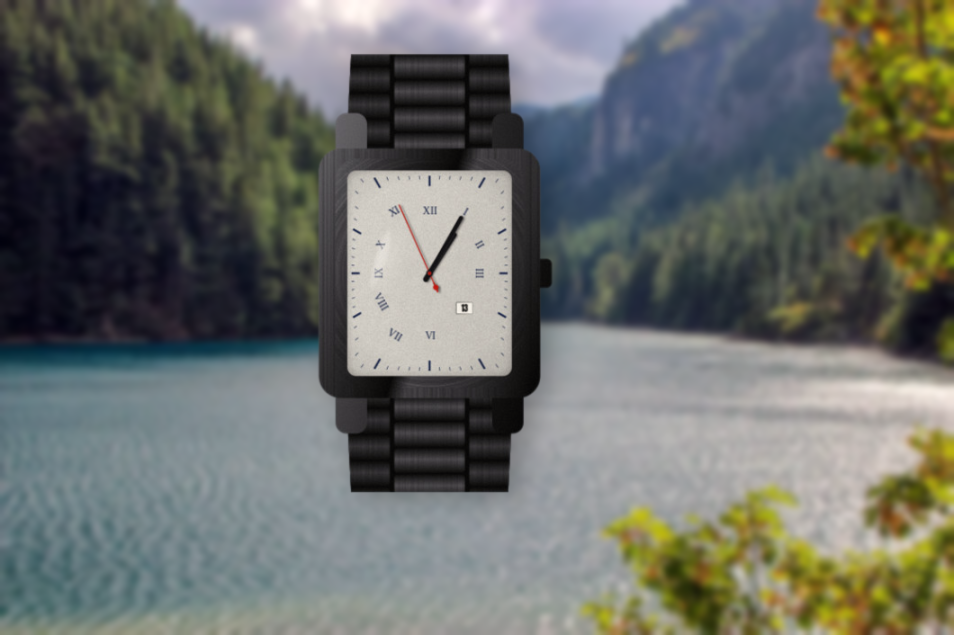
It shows {"hour": 1, "minute": 4, "second": 56}
